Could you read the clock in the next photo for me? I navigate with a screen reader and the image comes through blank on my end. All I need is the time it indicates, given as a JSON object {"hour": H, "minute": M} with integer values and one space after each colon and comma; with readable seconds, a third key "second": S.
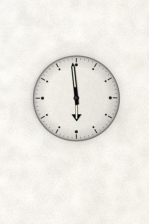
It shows {"hour": 5, "minute": 59}
